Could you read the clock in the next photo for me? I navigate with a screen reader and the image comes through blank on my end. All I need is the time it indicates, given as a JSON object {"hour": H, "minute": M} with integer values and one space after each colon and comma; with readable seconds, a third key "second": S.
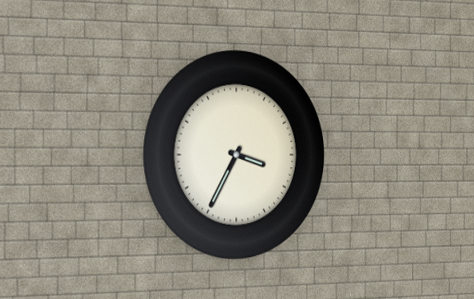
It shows {"hour": 3, "minute": 35}
